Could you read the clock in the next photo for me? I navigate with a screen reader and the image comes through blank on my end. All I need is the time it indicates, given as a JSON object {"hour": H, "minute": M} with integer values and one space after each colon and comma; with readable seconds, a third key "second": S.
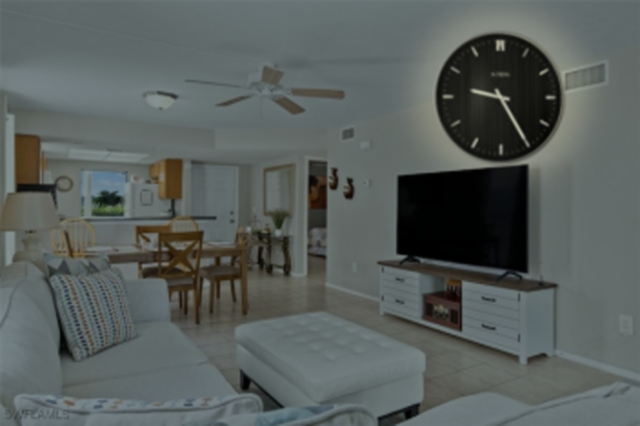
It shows {"hour": 9, "minute": 25}
